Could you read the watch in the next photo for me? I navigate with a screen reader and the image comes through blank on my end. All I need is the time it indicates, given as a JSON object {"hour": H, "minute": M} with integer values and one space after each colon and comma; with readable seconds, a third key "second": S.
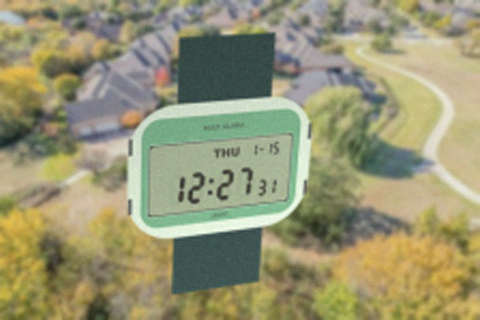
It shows {"hour": 12, "minute": 27, "second": 31}
